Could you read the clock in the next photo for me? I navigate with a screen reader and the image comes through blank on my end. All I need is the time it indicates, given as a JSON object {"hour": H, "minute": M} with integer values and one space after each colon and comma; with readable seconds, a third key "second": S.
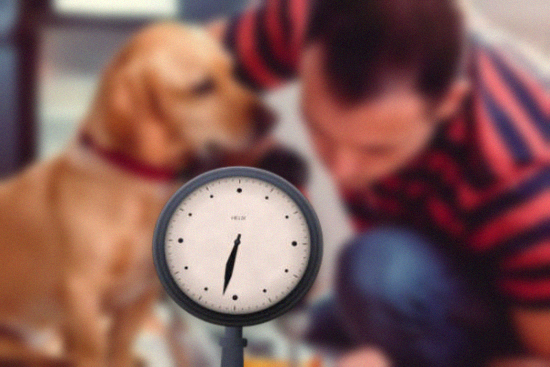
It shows {"hour": 6, "minute": 32}
